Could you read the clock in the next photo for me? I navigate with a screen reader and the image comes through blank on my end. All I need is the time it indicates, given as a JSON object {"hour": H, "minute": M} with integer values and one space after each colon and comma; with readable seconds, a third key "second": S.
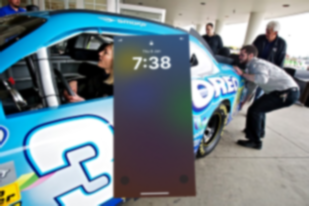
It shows {"hour": 7, "minute": 38}
